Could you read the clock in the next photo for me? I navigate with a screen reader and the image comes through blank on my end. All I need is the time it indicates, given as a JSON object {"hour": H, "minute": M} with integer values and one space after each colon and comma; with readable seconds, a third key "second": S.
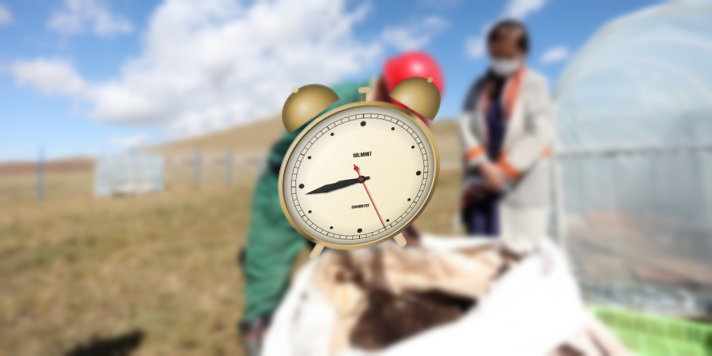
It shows {"hour": 8, "minute": 43, "second": 26}
